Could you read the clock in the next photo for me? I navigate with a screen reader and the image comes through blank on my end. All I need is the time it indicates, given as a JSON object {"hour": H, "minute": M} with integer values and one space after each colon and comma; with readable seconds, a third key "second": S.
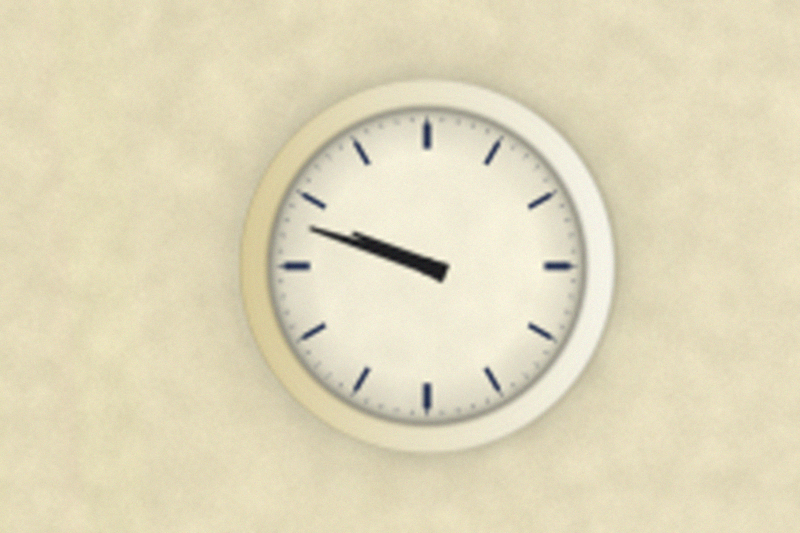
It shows {"hour": 9, "minute": 48}
